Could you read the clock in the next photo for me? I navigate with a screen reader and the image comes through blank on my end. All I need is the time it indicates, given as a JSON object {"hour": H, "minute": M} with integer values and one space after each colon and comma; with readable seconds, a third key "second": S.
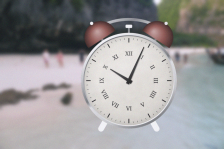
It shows {"hour": 10, "minute": 4}
